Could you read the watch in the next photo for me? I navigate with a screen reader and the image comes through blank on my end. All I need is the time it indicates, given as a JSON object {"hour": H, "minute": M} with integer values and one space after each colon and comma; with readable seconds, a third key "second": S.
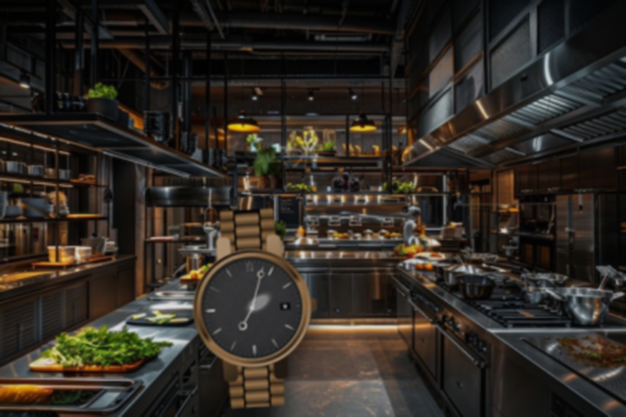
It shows {"hour": 7, "minute": 3}
